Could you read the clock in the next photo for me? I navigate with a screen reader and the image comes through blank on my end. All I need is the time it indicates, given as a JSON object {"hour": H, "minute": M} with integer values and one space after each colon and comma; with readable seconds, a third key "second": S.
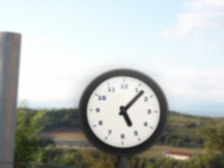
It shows {"hour": 5, "minute": 7}
